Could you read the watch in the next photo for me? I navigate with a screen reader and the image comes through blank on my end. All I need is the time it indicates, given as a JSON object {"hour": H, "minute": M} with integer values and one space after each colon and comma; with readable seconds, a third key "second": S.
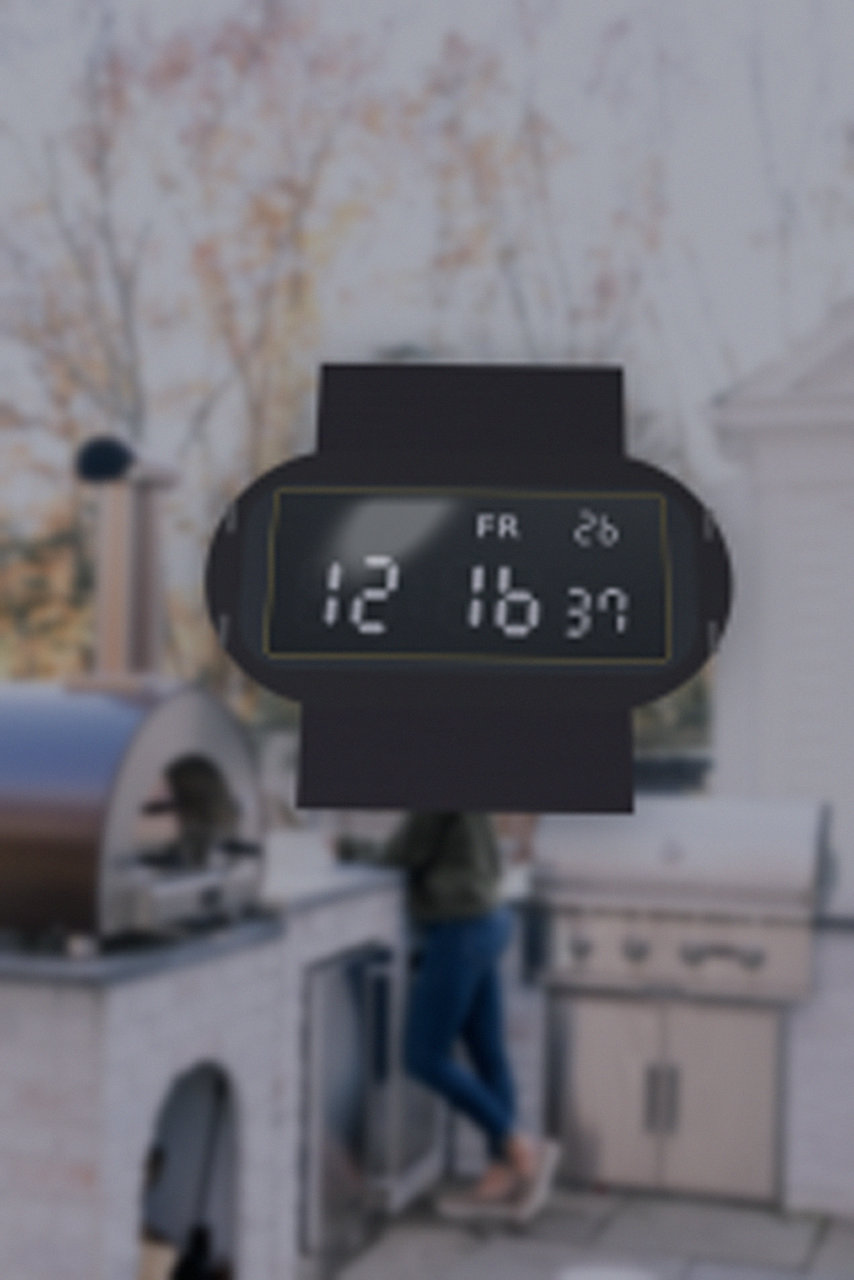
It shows {"hour": 12, "minute": 16, "second": 37}
